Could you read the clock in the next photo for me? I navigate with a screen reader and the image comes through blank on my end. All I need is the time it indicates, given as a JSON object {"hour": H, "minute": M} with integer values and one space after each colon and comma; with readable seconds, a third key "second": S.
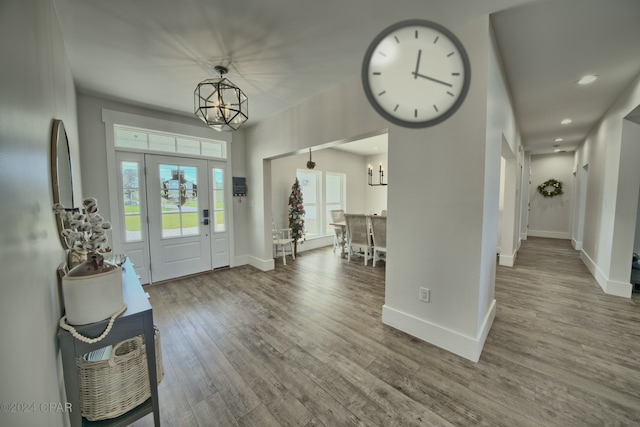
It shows {"hour": 12, "minute": 18}
